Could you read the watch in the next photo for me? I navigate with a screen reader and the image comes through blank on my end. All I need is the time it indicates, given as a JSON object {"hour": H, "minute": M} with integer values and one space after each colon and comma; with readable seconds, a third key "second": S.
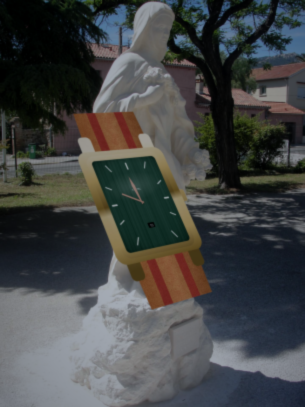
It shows {"hour": 9, "minute": 59}
